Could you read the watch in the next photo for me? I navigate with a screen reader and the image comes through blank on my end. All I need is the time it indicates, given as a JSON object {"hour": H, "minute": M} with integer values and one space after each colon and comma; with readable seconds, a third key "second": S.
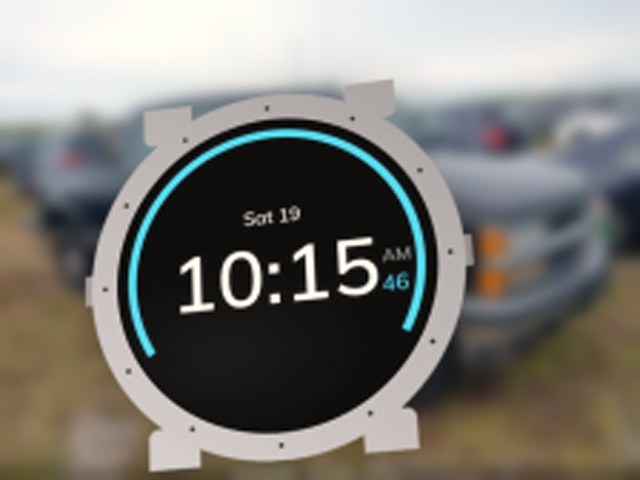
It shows {"hour": 10, "minute": 15, "second": 46}
